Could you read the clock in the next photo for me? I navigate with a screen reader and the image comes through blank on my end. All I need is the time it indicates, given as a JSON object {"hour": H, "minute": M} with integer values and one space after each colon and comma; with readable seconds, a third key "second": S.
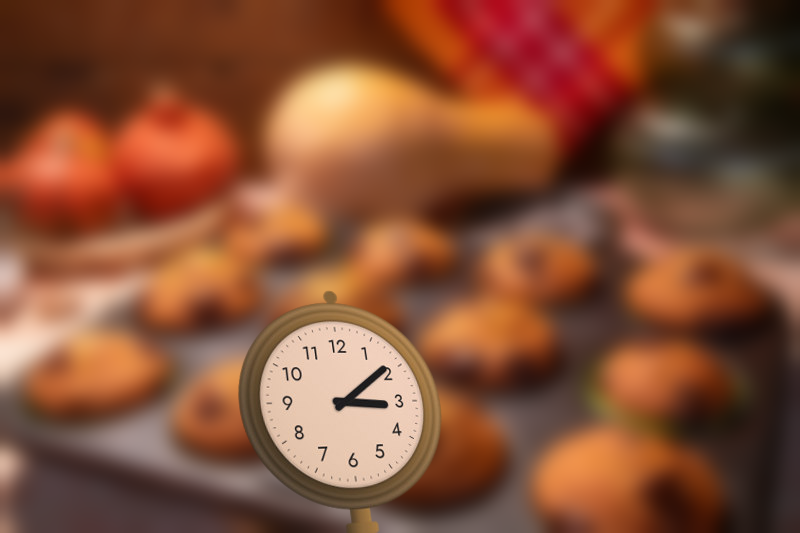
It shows {"hour": 3, "minute": 9}
